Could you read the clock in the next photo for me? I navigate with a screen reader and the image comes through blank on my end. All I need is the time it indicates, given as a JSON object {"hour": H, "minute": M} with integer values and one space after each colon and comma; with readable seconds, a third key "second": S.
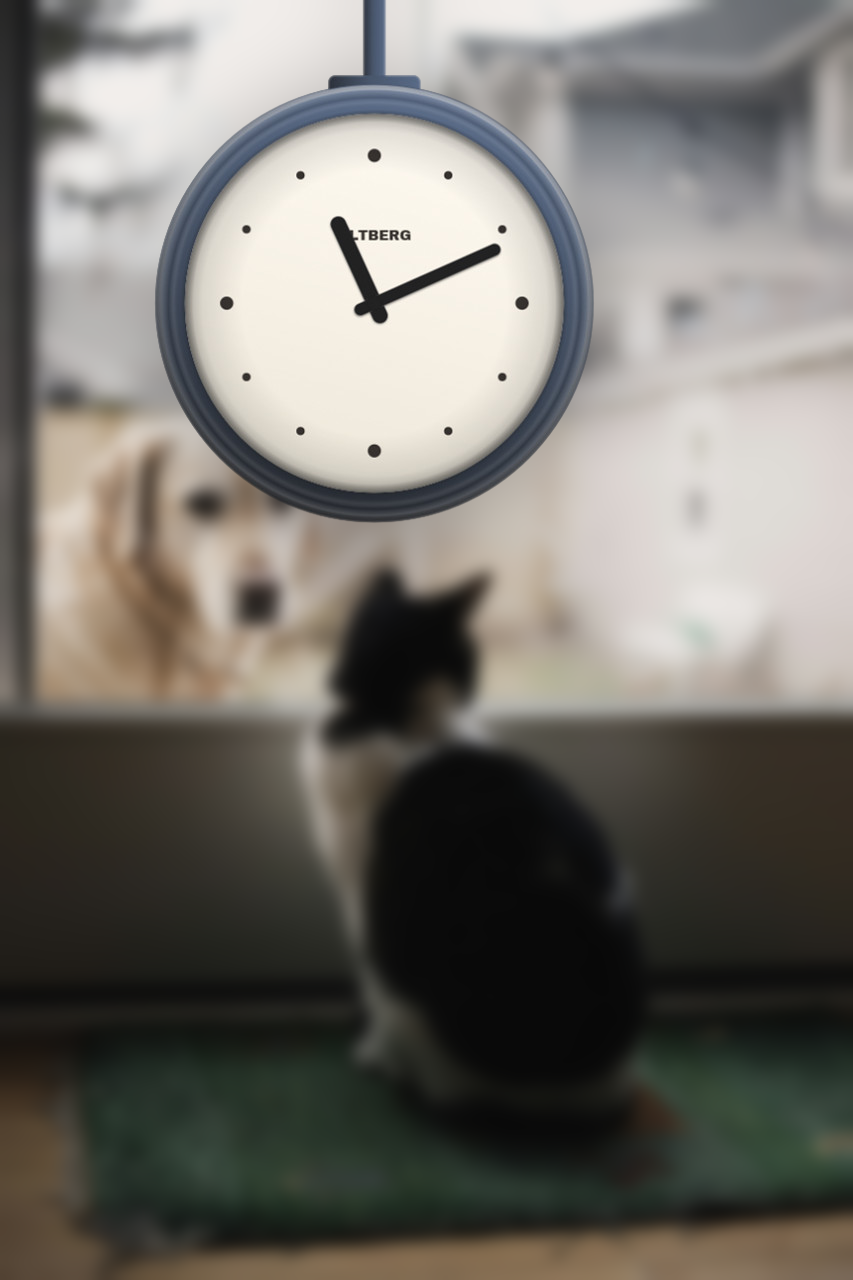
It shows {"hour": 11, "minute": 11}
